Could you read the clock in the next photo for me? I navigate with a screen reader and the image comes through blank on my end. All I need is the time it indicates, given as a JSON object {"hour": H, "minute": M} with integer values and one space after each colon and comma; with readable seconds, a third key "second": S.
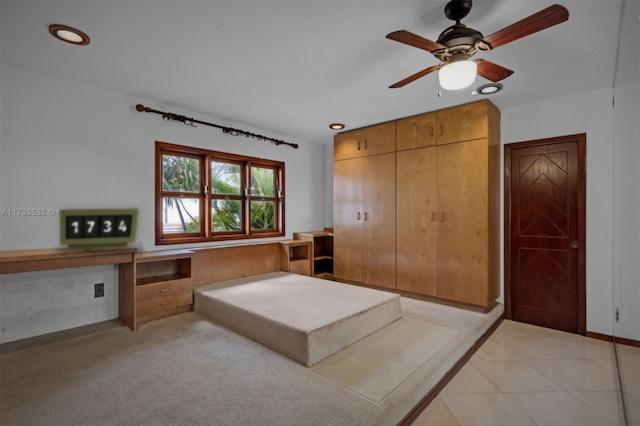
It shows {"hour": 17, "minute": 34}
